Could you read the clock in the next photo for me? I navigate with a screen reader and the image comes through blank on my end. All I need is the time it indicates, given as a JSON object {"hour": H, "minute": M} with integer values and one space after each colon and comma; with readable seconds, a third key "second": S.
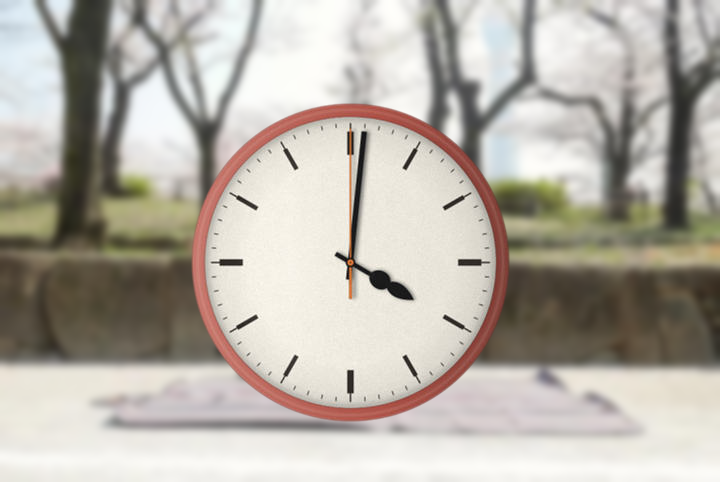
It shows {"hour": 4, "minute": 1, "second": 0}
